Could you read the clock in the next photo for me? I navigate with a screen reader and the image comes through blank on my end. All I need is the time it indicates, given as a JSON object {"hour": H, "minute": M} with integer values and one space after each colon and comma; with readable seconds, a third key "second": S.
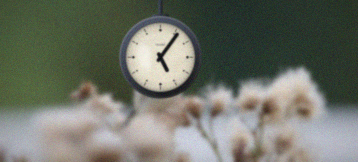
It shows {"hour": 5, "minute": 6}
